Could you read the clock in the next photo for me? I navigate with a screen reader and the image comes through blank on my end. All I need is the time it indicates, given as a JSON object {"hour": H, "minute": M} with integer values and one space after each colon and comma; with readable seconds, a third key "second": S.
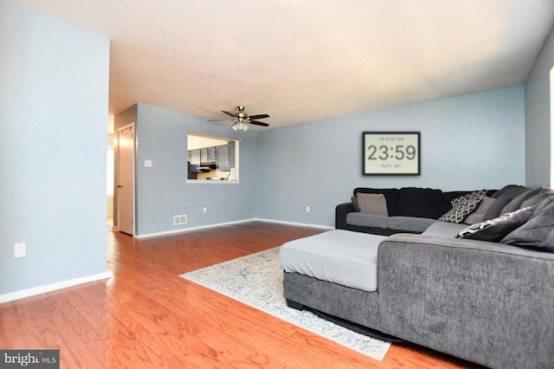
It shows {"hour": 23, "minute": 59}
